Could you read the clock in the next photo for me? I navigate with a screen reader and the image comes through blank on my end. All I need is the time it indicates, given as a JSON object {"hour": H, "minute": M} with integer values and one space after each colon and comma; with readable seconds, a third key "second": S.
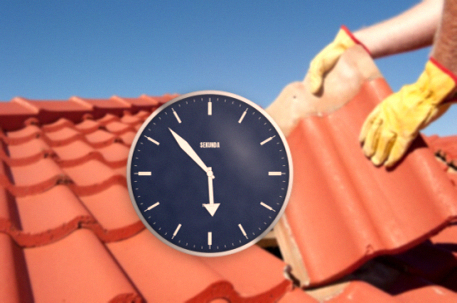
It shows {"hour": 5, "minute": 53}
